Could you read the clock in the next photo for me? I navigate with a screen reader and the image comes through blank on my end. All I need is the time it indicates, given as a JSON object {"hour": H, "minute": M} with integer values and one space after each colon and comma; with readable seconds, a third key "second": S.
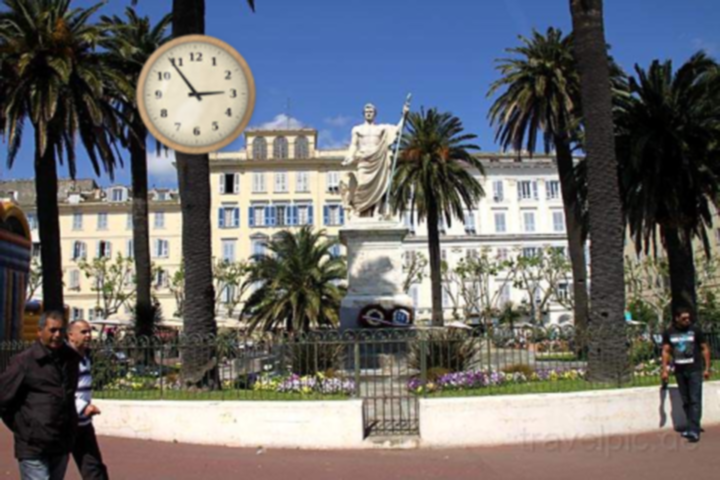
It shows {"hour": 2, "minute": 54}
